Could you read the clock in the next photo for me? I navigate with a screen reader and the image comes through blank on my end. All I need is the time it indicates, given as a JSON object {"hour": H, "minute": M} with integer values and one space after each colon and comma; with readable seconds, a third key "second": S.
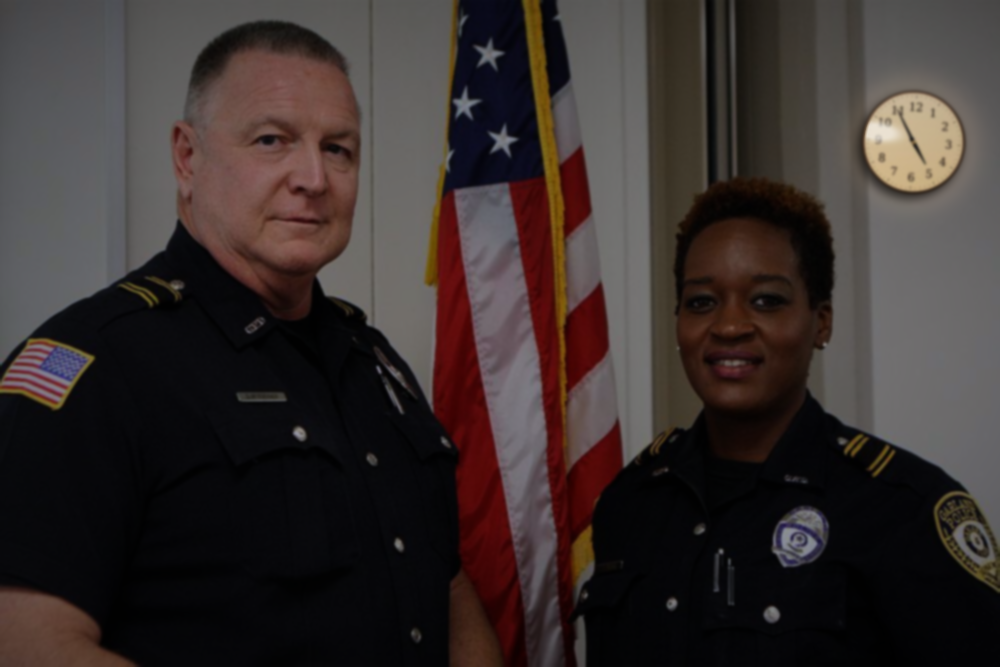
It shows {"hour": 4, "minute": 55}
